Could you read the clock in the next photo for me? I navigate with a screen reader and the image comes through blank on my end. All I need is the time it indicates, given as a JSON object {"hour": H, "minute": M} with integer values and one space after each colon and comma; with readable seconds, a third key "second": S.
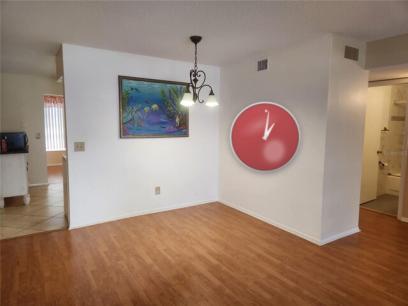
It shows {"hour": 1, "minute": 1}
